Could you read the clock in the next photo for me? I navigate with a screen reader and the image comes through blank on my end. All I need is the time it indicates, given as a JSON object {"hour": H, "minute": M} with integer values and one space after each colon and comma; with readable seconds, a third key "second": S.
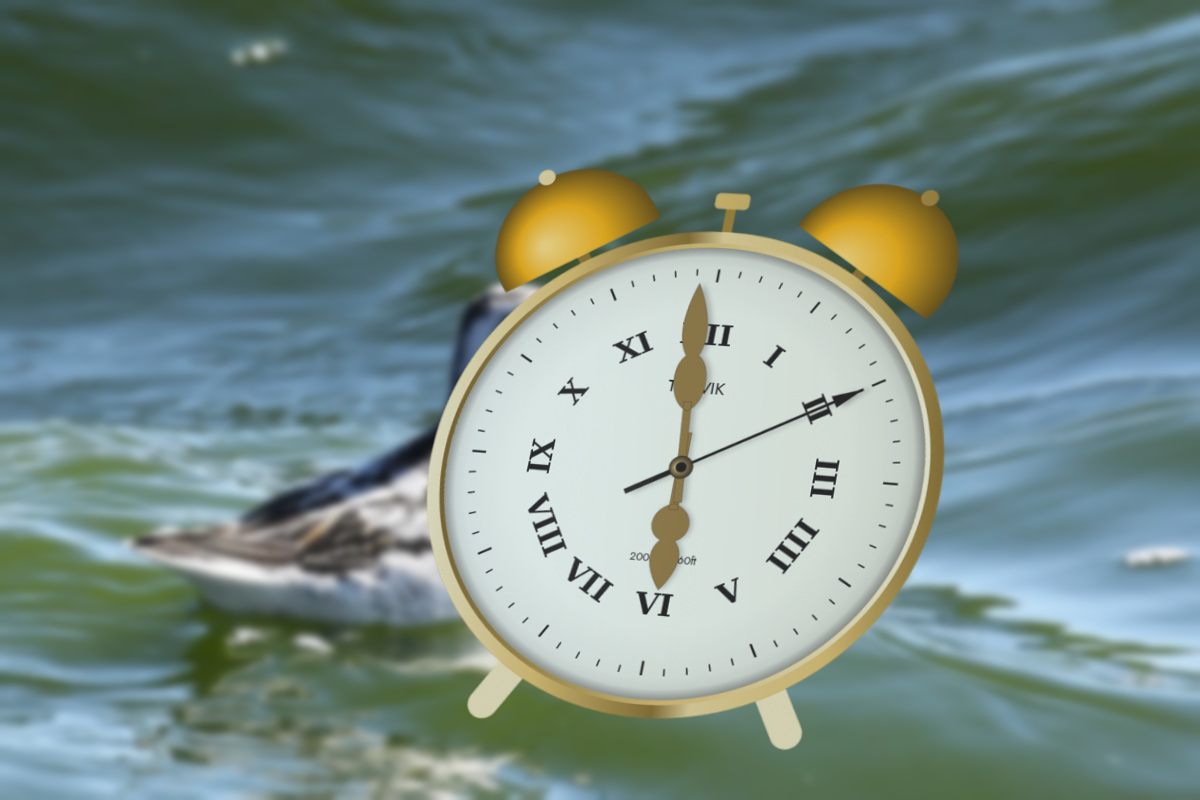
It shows {"hour": 5, "minute": 59, "second": 10}
